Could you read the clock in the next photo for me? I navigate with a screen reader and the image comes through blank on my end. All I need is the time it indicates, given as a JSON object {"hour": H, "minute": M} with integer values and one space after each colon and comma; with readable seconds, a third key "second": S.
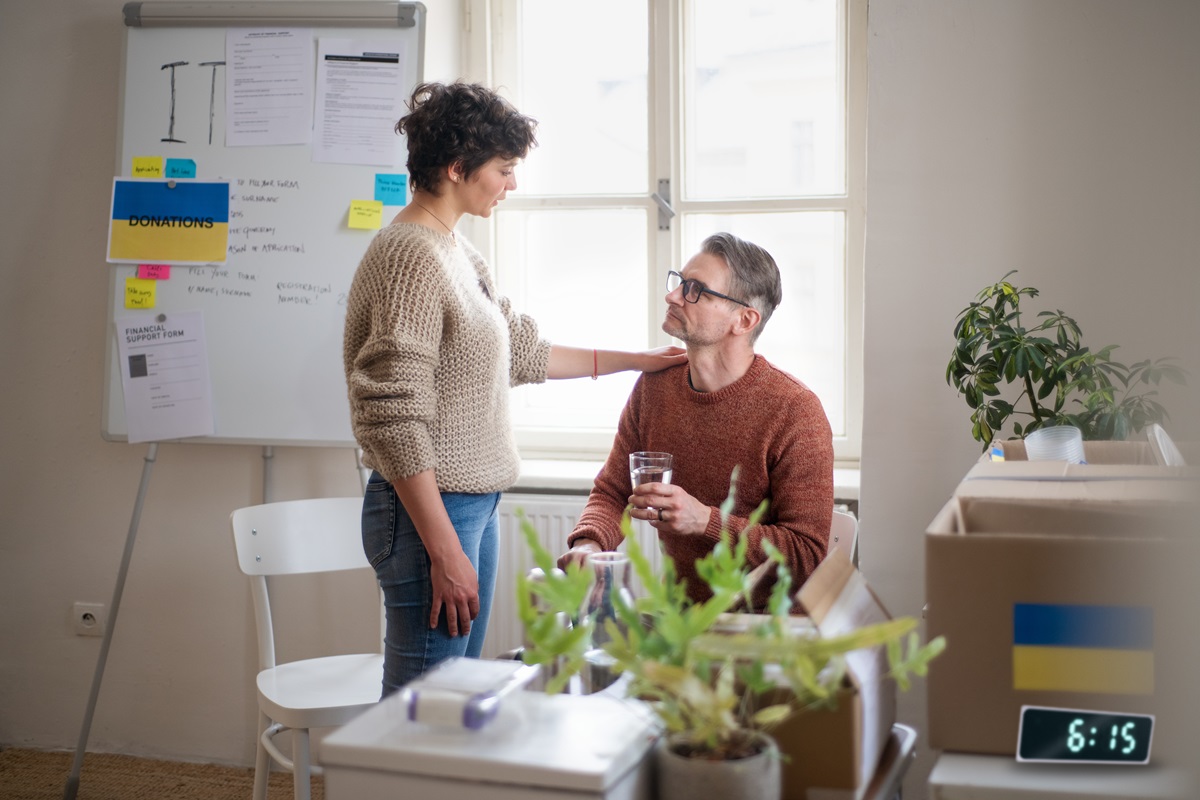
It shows {"hour": 6, "minute": 15}
